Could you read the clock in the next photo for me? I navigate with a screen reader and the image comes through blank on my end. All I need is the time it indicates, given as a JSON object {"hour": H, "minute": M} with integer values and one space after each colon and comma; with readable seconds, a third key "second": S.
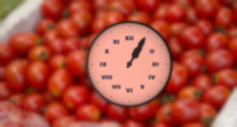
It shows {"hour": 1, "minute": 5}
